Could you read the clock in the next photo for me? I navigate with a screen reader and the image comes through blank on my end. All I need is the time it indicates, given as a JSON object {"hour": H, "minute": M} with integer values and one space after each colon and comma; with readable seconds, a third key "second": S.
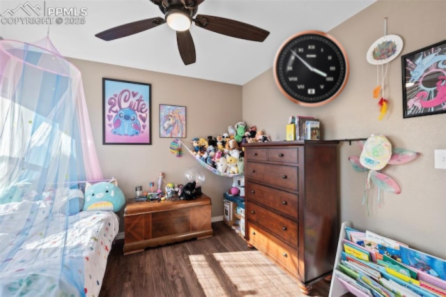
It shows {"hour": 3, "minute": 52}
